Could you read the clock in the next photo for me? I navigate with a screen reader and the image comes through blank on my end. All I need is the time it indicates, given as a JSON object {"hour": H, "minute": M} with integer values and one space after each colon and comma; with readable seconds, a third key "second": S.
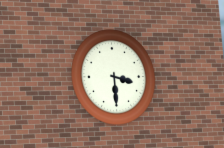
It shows {"hour": 3, "minute": 30}
